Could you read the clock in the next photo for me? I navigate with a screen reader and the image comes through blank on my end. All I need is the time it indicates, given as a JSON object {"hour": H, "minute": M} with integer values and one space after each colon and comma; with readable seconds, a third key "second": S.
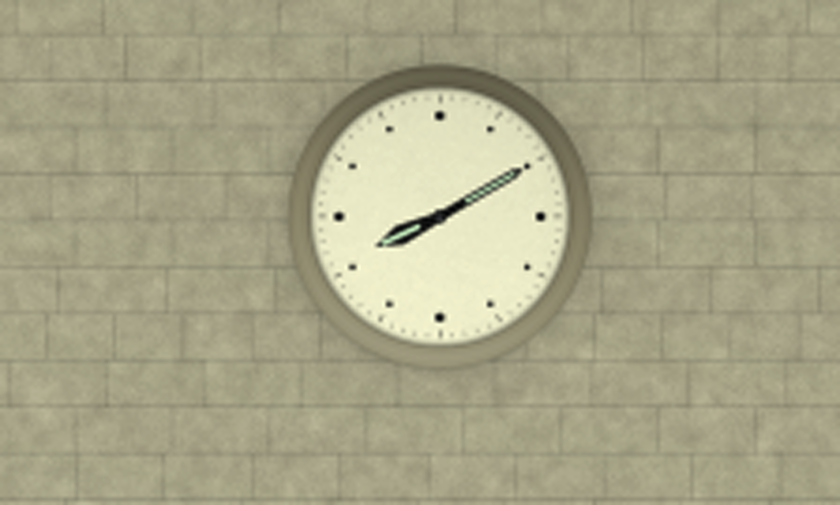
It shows {"hour": 8, "minute": 10}
